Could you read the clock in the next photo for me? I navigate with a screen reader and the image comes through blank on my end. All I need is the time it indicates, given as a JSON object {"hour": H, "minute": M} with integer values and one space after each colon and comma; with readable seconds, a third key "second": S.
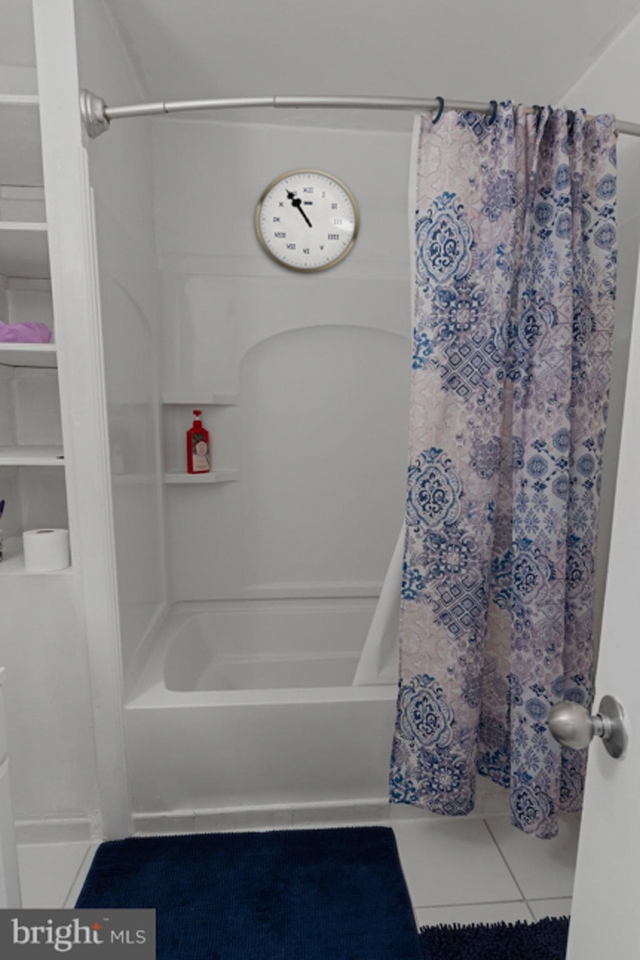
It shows {"hour": 10, "minute": 54}
